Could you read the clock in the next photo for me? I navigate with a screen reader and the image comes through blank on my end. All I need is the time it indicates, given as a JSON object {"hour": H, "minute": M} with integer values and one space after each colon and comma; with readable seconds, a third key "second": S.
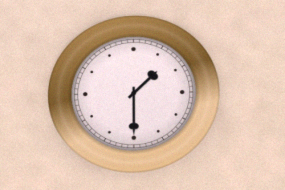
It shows {"hour": 1, "minute": 30}
